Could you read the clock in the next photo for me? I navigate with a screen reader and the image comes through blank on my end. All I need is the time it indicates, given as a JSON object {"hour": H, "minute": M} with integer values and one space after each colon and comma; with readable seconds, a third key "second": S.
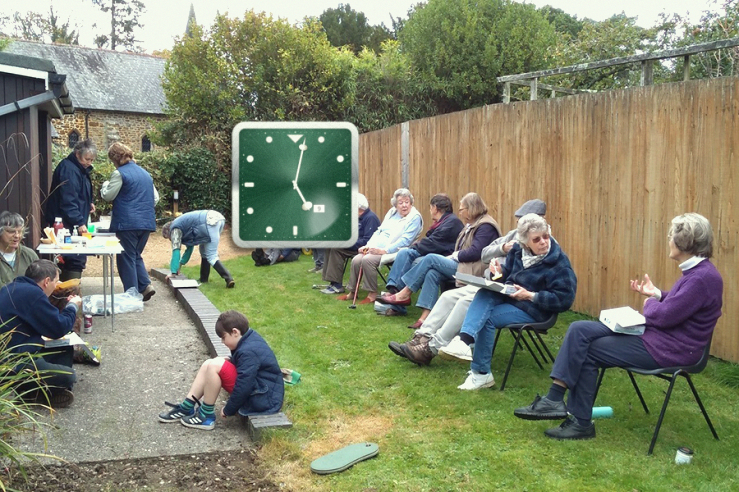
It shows {"hour": 5, "minute": 2}
